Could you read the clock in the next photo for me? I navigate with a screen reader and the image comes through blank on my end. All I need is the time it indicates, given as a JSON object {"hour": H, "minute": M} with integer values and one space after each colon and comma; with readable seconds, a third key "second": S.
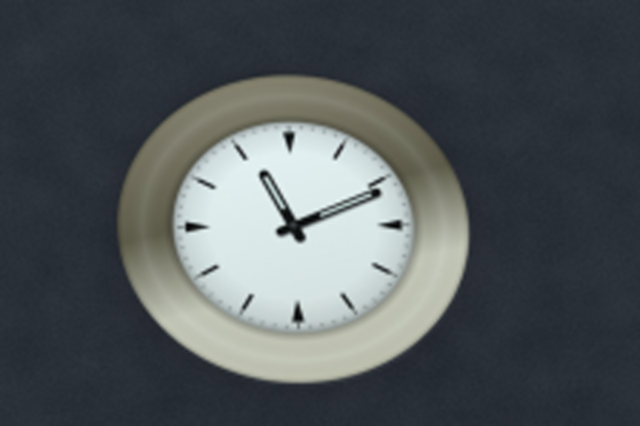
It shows {"hour": 11, "minute": 11}
